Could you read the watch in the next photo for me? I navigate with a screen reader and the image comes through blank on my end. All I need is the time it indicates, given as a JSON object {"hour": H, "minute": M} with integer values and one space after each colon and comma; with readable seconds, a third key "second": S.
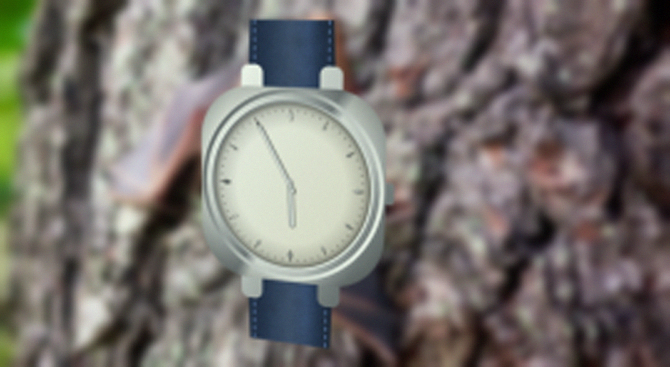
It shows {"hour": 5, "minute": 55}
